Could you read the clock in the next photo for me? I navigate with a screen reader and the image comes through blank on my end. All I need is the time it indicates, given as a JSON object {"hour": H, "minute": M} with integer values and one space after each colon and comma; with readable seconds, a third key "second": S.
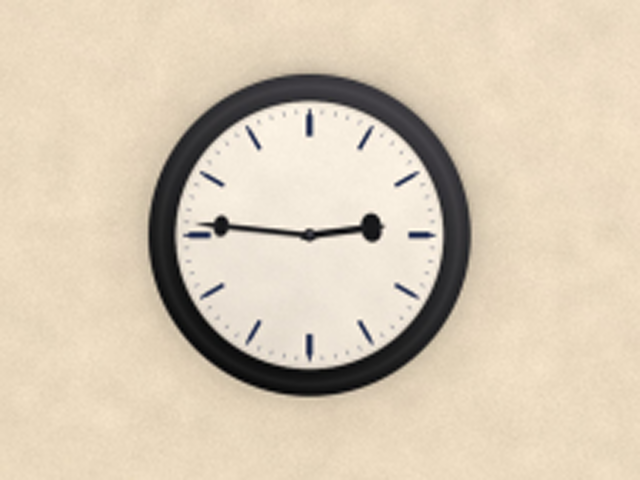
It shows {"hour": 2, "minute": 46}
